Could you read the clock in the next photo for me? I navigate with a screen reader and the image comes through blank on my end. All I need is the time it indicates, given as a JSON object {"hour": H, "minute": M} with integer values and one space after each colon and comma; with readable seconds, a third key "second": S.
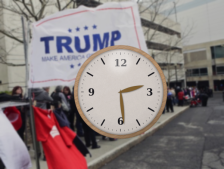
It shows {"hour": 2, "minute": 29}
